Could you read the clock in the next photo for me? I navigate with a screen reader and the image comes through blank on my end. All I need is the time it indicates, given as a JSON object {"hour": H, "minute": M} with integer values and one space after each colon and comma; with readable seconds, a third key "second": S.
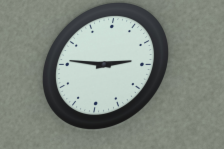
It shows {"hour": 2, "minute": 46}
